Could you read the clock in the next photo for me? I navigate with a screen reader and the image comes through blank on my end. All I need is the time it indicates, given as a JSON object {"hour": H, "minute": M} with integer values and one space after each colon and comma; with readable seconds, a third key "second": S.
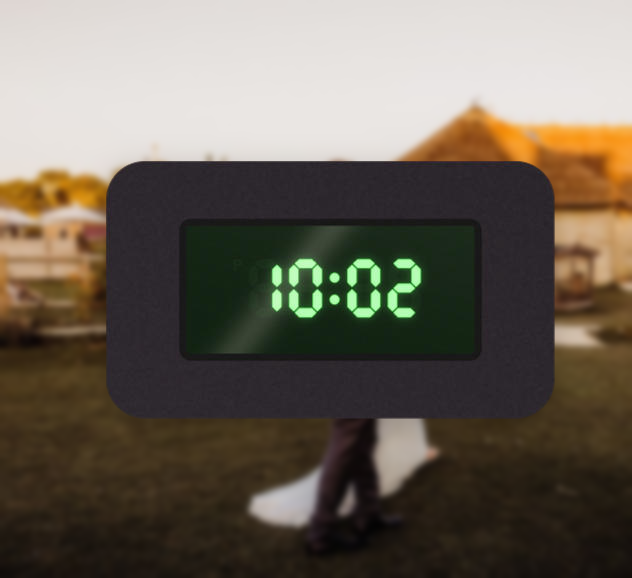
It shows {"hour": 10, "minute": 2}
